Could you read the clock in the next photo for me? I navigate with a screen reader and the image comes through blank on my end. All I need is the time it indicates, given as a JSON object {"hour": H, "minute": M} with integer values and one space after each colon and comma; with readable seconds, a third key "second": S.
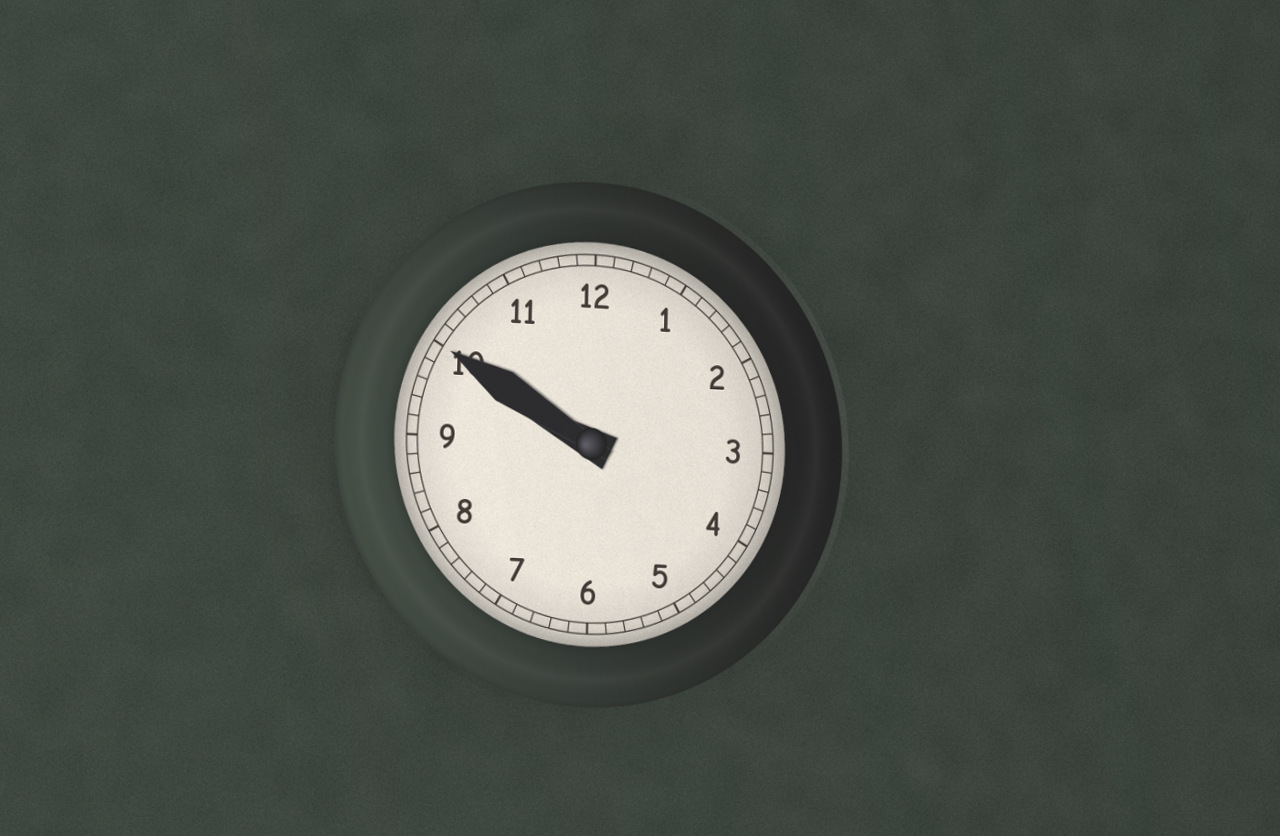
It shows {"hour": 9, "minute": 50}
